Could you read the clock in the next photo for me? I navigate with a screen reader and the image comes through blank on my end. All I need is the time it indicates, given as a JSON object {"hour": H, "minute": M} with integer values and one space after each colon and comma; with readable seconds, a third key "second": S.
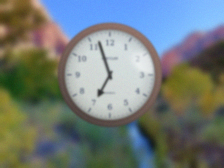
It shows {"hour": 6, "minute": 57}
